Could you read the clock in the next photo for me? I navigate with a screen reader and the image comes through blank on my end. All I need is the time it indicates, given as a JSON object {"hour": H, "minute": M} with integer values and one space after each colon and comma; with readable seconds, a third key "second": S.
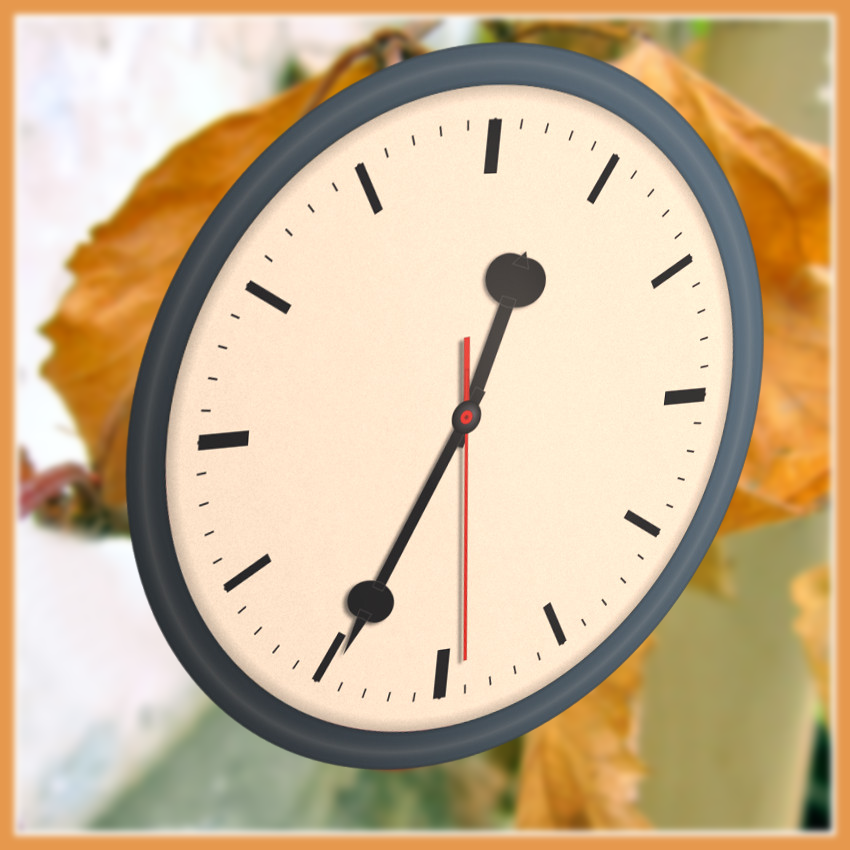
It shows {"hour": 12, "minute": 34, "second": 29}
